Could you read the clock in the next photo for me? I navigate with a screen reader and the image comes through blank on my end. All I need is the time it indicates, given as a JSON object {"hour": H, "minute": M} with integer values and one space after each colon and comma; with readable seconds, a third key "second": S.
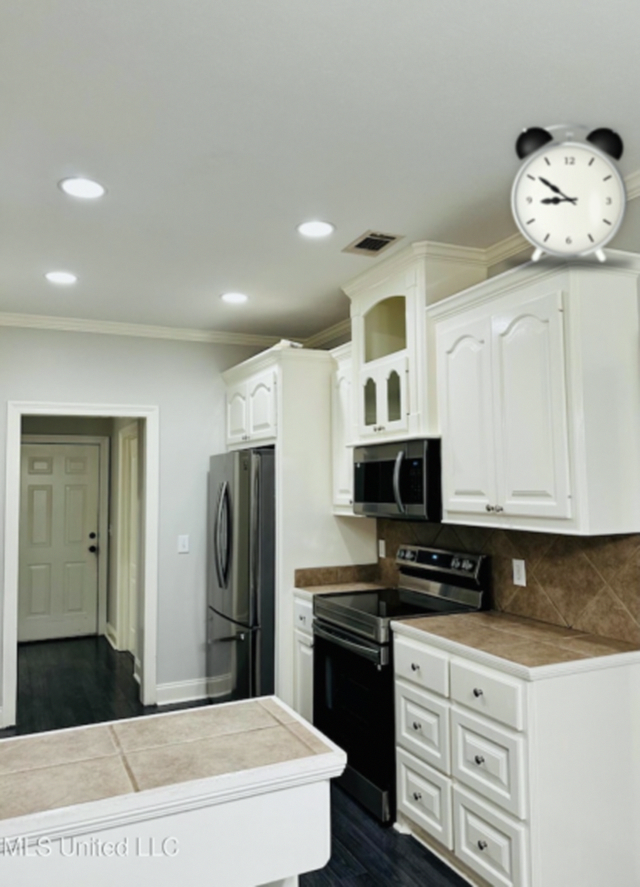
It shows {"hour": 8, "minute": 51}
